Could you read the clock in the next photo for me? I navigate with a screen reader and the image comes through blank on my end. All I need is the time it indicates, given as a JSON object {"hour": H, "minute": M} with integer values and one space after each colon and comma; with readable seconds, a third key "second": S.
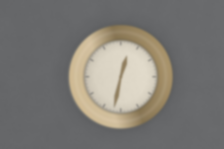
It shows {"hour": 12, "minute": 32}
